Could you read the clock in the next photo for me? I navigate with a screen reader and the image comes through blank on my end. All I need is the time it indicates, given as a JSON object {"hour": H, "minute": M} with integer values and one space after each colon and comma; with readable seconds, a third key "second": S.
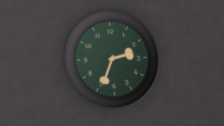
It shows {"hour": 2, "minute": 34}
